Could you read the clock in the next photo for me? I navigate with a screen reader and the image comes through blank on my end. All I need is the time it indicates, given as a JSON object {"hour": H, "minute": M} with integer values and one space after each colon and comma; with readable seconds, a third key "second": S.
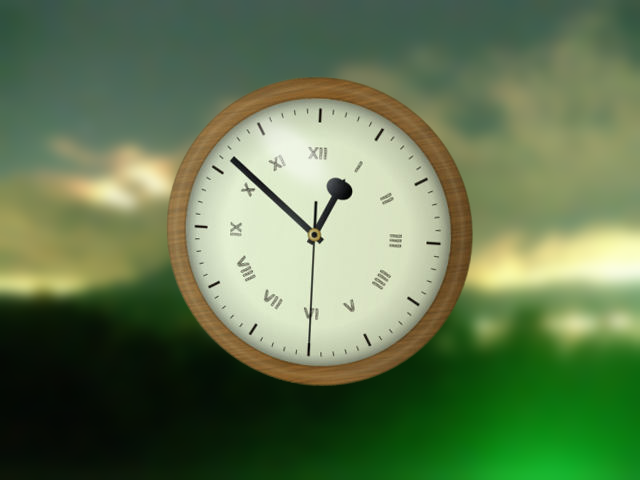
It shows {"hour": 12, "minute": 51, "second": 30}
